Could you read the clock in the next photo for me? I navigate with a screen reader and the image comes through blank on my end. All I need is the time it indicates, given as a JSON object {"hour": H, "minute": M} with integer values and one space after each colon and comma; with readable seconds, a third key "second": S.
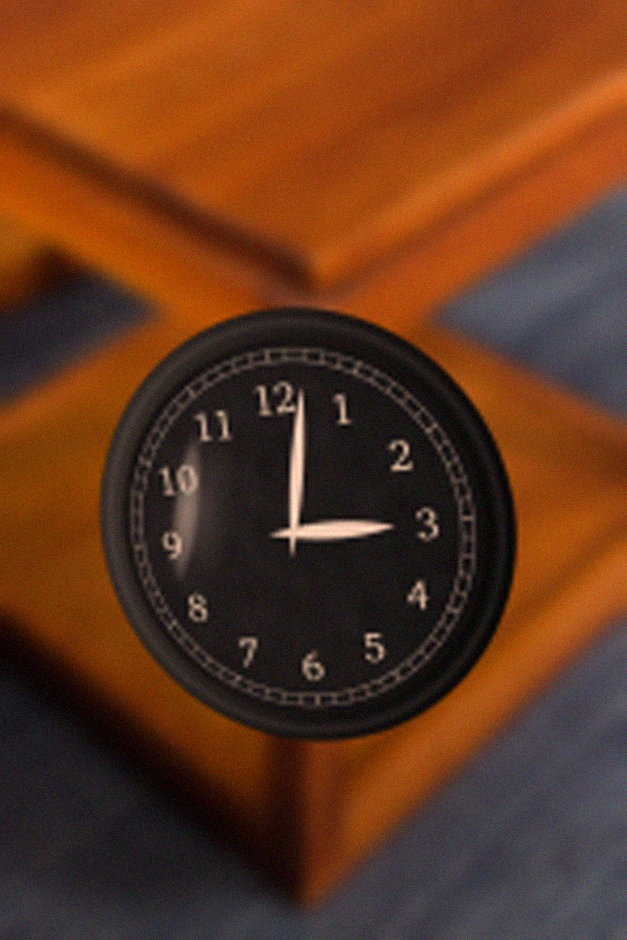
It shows {"hour": 3, "minute": 2}
